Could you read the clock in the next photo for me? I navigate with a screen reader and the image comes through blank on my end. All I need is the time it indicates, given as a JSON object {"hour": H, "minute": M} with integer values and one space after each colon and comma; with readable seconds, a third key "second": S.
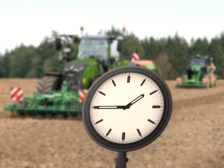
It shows {"hour": 1, "minute": 45}
